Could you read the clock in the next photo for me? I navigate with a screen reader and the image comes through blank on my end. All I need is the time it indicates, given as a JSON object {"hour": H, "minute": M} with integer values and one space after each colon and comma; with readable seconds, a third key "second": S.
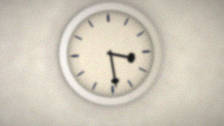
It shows {"hour": 3, "minute": 29}
